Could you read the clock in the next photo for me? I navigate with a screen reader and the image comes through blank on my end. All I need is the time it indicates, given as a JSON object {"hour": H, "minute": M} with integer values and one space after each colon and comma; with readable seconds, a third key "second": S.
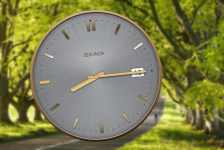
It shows {"hour": 8, "minute": 15}
